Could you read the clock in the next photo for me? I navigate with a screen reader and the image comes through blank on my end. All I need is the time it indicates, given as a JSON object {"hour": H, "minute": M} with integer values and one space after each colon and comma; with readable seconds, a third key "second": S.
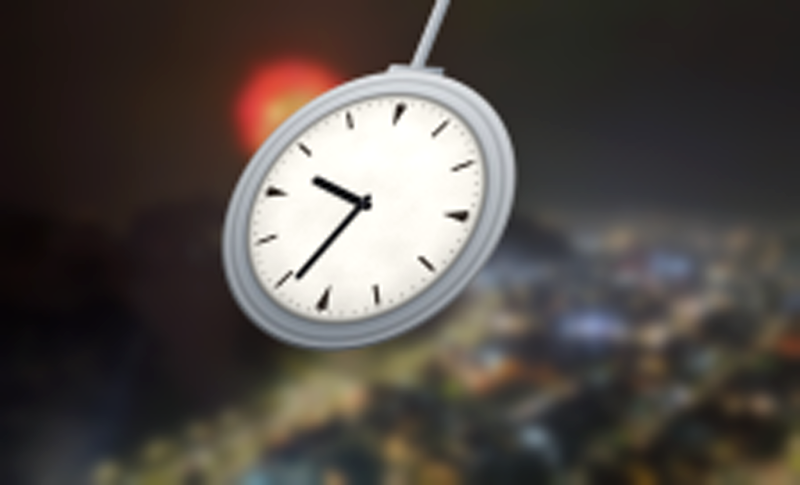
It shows {"hour": 9, "minute": 34}
